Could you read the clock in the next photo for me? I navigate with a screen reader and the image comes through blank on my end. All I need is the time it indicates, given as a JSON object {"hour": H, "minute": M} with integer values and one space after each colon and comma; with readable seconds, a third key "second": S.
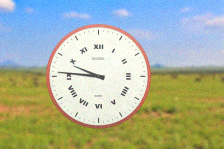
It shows {"hour": 9, "minute": 46}
